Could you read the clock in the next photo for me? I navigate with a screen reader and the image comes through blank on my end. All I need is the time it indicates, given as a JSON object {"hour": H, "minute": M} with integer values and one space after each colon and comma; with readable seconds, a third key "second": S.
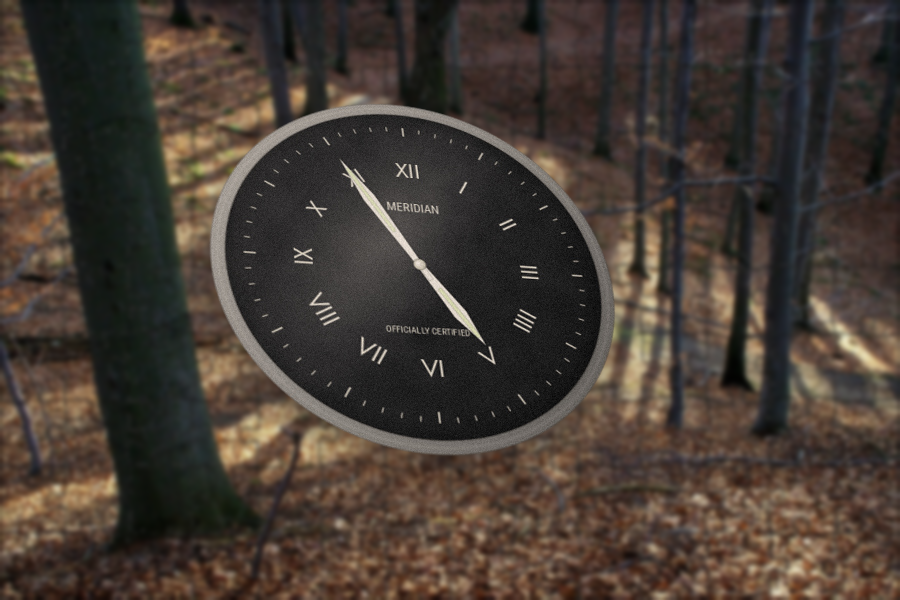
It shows {"hour": 4, "minute": 55}
